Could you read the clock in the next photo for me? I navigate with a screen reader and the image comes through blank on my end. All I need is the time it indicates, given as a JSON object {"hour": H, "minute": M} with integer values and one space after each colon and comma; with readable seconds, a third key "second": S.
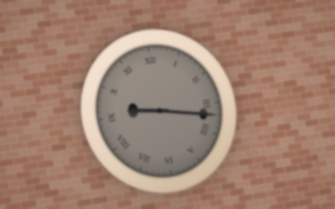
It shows {"hour": 9, "minute": 17}
